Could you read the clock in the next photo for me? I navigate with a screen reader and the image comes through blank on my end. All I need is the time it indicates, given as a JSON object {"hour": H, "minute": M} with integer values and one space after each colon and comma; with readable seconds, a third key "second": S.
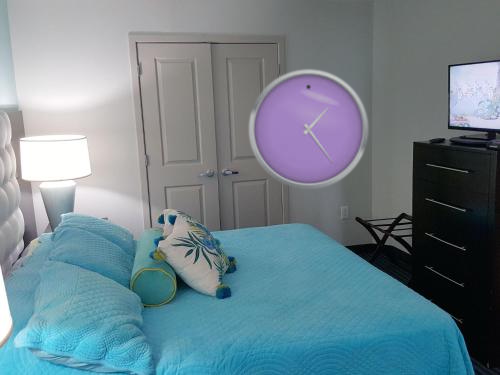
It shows {"hour": 1, "minute": 24}
